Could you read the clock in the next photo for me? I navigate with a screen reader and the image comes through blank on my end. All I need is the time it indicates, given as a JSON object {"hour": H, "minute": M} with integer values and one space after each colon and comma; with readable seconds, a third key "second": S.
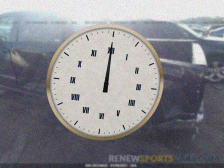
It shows {"hour": 12, "minute": 0}
